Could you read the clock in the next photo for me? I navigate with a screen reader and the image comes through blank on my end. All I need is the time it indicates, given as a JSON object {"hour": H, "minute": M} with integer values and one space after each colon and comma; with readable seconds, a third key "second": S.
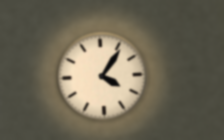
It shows {"hour": 4, "minute": 6}
